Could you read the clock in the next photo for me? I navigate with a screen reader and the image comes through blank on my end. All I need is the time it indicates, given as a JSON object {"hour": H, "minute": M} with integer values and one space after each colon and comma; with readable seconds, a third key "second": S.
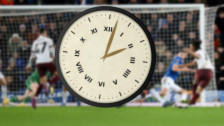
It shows {"hour": 2, "minute": 2}
